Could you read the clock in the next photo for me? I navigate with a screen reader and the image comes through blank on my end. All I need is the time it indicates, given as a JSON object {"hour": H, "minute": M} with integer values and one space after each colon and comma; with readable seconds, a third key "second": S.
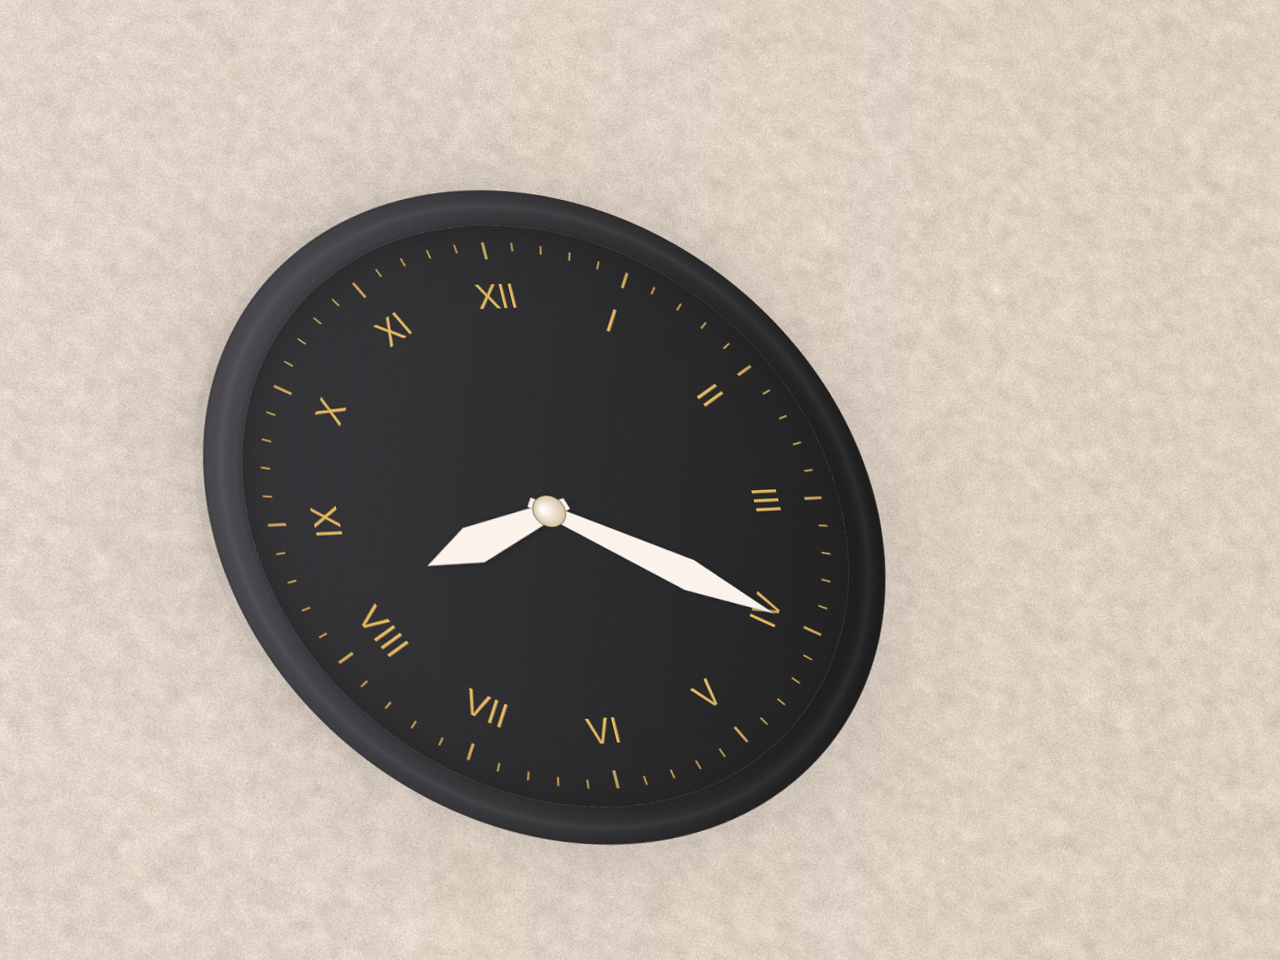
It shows {"hour": 8, "minute": 20}
